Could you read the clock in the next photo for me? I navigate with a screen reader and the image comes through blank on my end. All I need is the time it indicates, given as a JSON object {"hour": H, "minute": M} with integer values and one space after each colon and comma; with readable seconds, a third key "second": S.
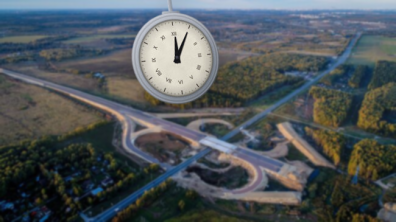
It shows {"hour": 12, "minute": 5}
